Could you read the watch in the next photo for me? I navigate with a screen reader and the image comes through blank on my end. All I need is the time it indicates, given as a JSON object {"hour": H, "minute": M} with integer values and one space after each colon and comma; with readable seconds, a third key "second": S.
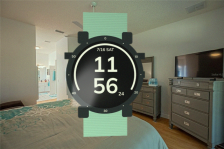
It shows {"hour": 11, "minute": 56}
